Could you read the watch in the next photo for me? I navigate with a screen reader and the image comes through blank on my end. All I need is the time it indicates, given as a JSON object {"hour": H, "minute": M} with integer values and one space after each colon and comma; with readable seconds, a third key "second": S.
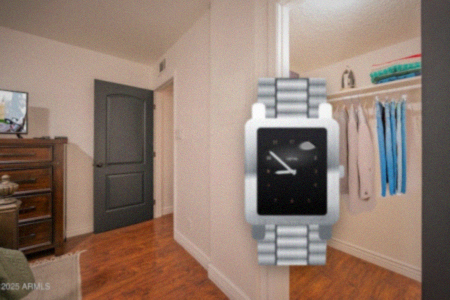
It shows {"hour": 8, "minute": 52}
